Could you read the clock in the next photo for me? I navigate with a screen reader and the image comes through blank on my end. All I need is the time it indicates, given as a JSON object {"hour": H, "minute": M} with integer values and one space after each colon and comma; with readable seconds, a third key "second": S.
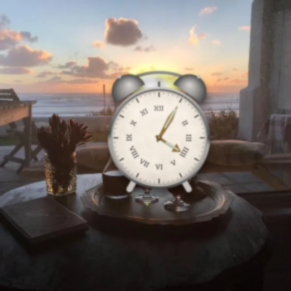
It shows {"hour": 4, "minute": 5}
